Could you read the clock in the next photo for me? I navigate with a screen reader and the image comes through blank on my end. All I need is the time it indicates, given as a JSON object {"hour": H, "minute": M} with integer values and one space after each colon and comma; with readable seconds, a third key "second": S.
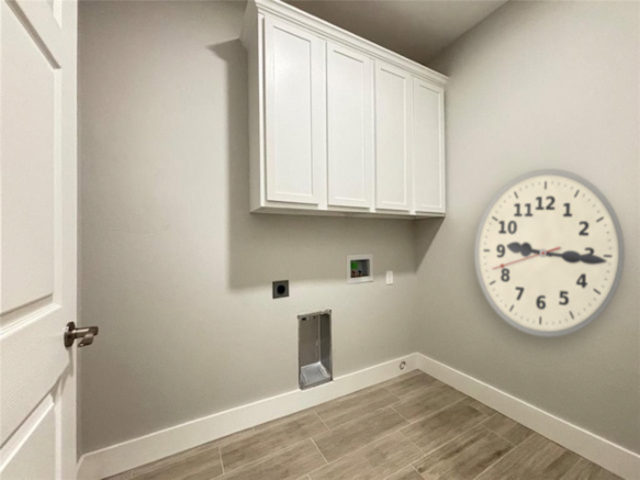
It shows {"hour": 9, "minute": 15, "second": 42}
